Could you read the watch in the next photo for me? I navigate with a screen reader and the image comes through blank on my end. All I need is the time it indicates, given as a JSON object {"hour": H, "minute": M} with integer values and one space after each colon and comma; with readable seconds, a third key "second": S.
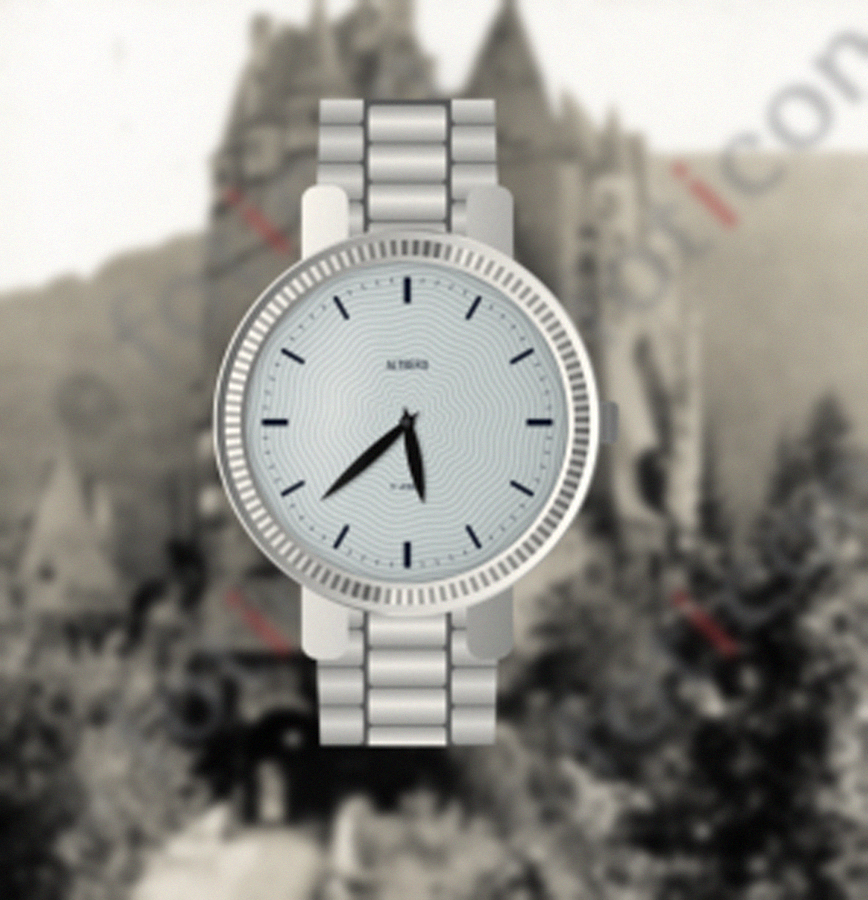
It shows {"hour": 5, "minute": 38}
